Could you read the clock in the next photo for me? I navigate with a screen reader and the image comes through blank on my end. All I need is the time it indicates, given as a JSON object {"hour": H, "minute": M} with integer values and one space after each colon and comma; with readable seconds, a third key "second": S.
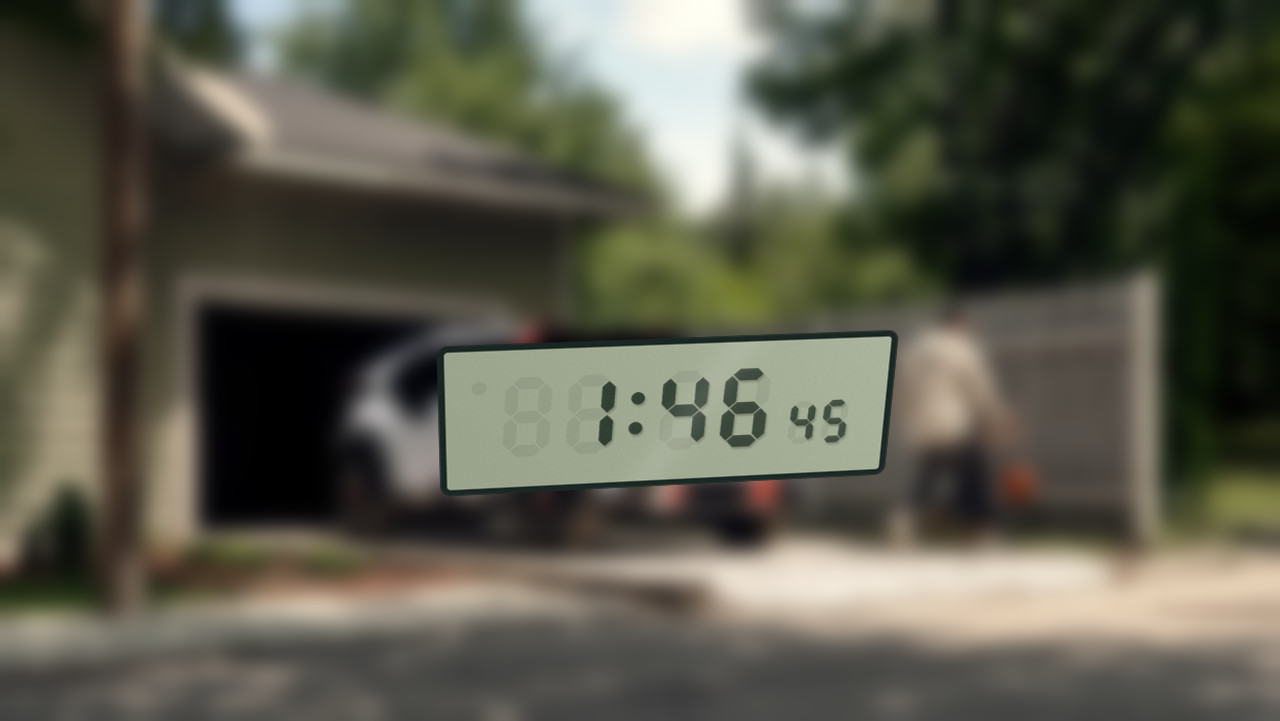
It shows {"hour": 1, "minute": 46, "second": 45}
